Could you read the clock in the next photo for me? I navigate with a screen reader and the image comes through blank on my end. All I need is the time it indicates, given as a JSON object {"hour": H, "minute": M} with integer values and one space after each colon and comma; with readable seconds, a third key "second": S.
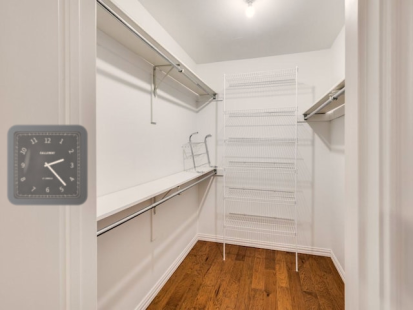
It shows {"hour": 2, "minute": 23}
